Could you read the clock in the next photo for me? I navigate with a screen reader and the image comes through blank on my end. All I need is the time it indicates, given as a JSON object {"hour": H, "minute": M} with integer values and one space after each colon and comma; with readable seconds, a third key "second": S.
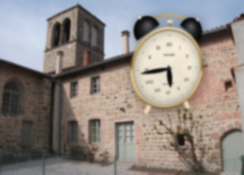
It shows {"hour": 5, "minute": 44}
